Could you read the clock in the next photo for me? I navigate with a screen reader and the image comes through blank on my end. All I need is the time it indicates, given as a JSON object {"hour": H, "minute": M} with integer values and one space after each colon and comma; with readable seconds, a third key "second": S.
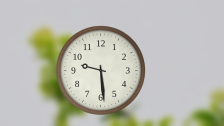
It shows {"hour": 9, "minute": 29}
